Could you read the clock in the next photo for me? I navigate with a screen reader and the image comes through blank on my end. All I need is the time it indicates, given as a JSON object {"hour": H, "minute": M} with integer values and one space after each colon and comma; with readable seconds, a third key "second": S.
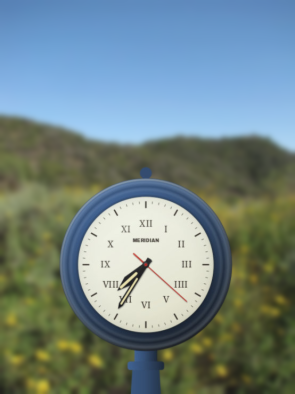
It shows {"hour": 7, "minute": 35, "second": 22}
